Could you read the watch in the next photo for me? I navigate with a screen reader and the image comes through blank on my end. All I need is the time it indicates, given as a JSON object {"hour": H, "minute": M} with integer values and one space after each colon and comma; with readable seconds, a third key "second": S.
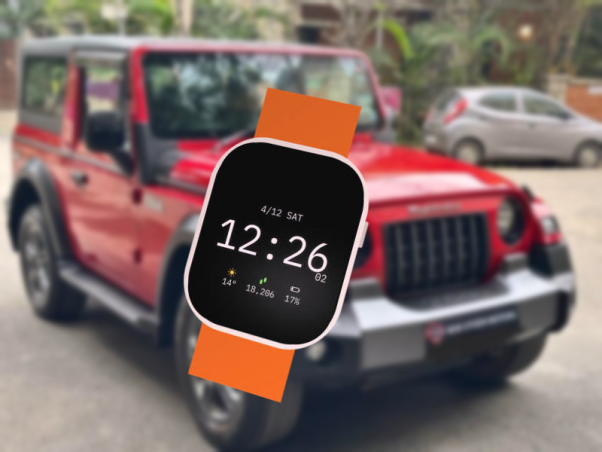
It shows {"hour": 12, "minute": 26, "second": 2}
